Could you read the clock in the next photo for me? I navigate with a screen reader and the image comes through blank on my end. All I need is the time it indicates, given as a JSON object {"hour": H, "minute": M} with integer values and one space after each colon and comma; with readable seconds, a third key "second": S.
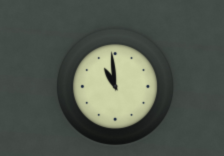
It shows {"hour": 10, "minute": 59}
